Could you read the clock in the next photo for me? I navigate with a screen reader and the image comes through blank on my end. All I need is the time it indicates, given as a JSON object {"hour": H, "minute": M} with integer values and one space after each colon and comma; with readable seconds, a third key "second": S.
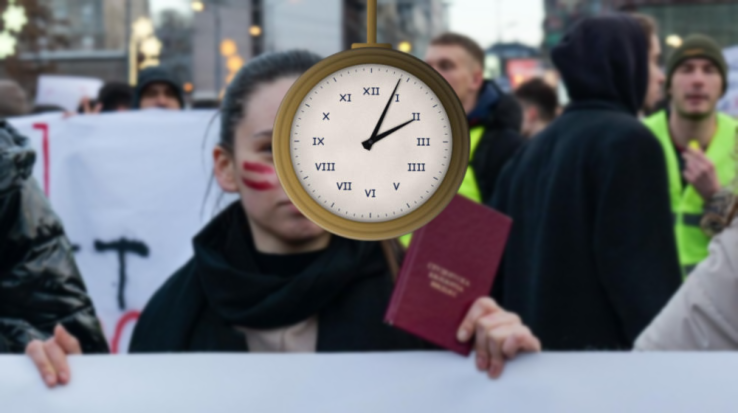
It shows {"hour": 2, "minute": 4}
